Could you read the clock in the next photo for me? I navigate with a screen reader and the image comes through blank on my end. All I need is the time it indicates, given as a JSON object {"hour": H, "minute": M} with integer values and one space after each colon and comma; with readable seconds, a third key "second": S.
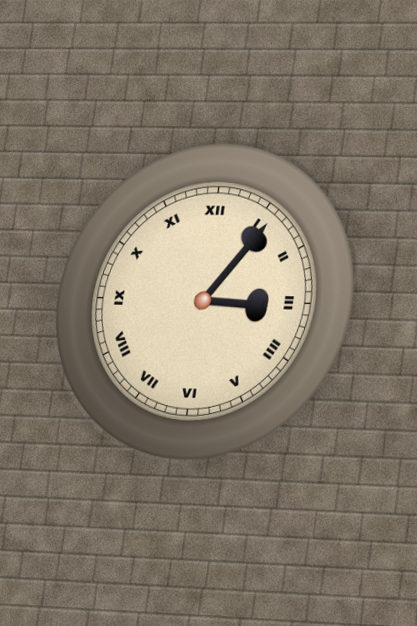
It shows {"hour": 3, "minute": 6}
